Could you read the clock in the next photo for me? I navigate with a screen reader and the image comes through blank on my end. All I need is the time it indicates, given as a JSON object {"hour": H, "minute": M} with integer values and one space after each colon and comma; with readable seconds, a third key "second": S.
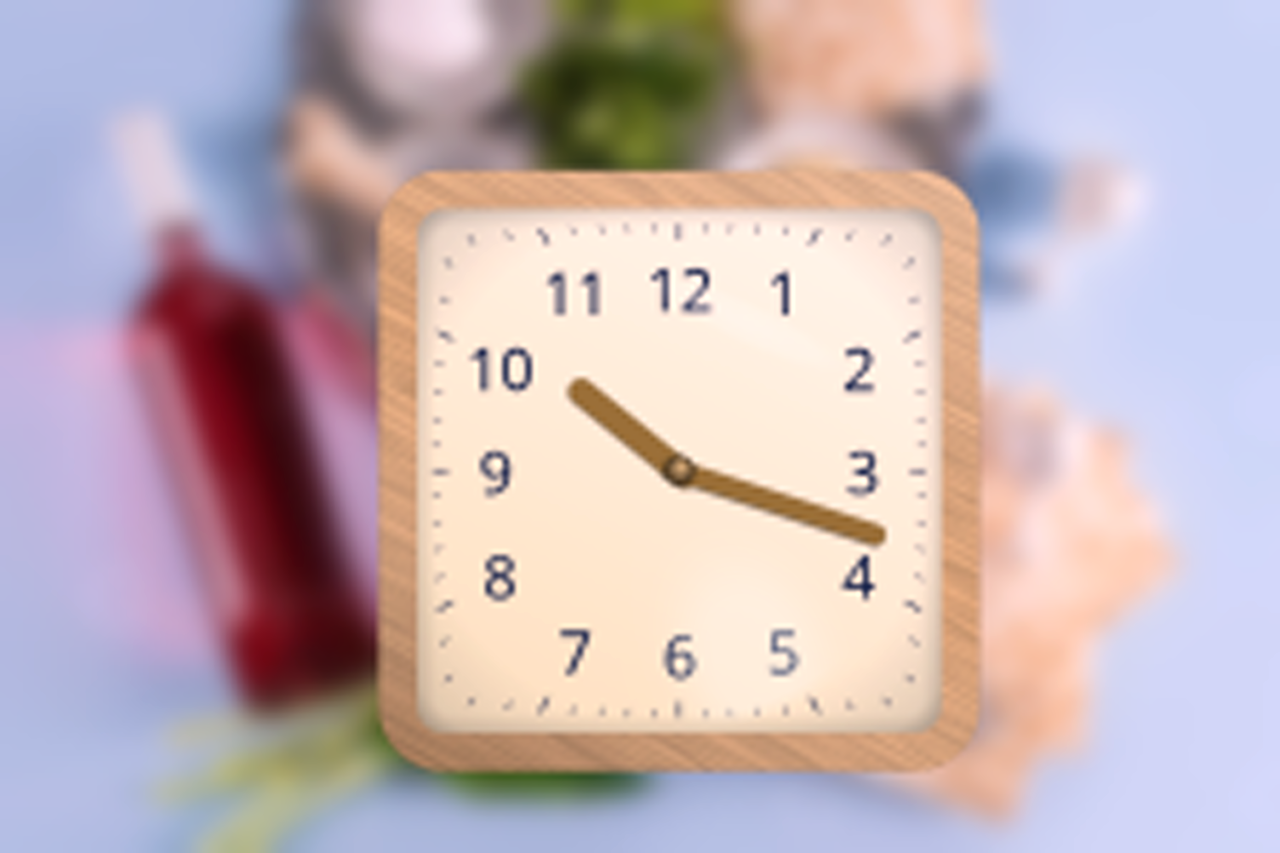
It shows {"hour": 10, "minute": 18}
